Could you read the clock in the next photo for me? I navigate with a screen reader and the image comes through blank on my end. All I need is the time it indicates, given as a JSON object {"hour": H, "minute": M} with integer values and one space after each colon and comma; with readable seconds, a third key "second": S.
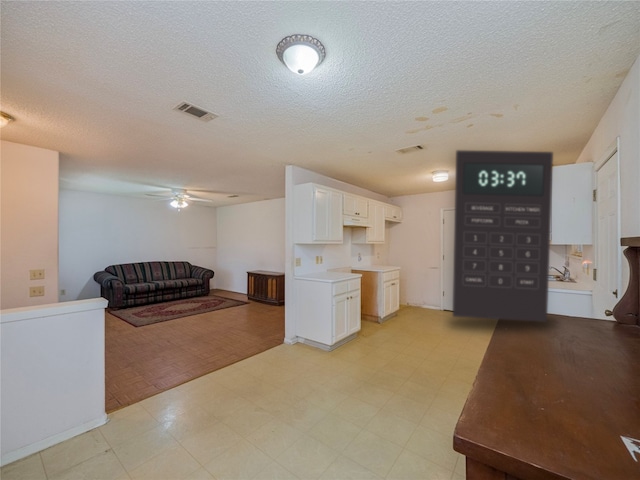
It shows {"hour": 3, "minute": 37}
